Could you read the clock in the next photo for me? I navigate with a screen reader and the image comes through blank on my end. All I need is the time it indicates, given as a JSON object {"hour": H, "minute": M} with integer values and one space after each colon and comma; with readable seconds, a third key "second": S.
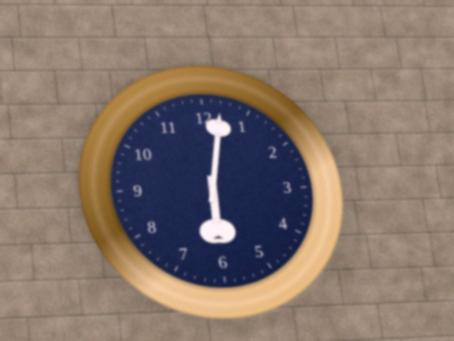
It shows {"hour": 6, "minute": 2}
